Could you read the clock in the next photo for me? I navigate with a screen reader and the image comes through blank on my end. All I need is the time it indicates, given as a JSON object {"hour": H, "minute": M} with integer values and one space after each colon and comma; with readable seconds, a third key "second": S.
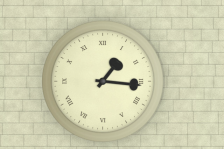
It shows {"hour": 1, "minute": 16}
